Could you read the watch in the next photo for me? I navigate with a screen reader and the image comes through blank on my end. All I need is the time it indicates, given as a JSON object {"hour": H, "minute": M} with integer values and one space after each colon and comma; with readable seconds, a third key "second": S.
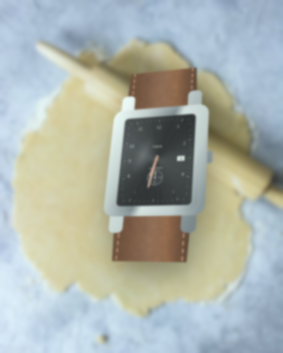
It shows {"hour": 6, "minute": 32}
